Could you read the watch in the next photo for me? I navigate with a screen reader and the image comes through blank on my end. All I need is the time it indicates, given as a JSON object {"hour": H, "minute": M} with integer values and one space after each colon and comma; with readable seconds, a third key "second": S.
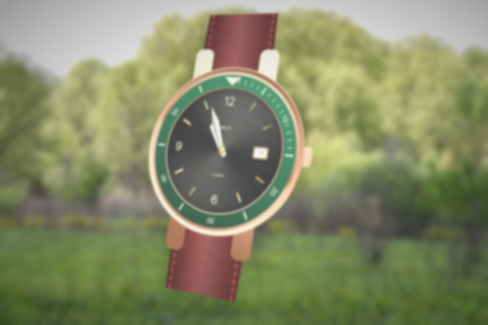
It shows {"hour": 10, "minute": 56}
